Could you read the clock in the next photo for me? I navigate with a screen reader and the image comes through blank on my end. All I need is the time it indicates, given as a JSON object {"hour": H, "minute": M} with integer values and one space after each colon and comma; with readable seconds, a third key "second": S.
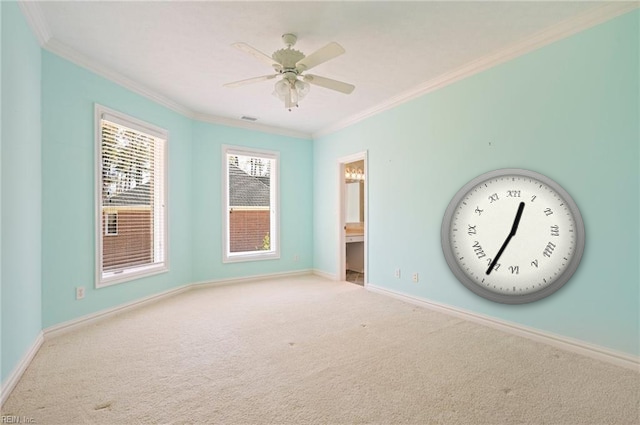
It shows {"hour": 12, "minute": 35}
